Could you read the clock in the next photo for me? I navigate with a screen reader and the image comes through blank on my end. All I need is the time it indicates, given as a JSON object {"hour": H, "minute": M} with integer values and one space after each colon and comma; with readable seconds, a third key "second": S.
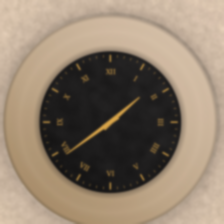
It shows {"hour": 1, "minute": 39}
